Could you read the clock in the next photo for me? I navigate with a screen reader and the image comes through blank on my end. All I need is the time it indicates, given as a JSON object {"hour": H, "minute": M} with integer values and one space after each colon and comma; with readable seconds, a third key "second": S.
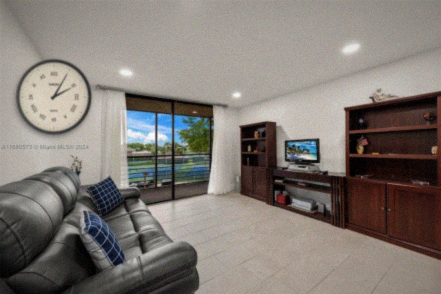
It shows {"hour": 2, "minute": 5}
